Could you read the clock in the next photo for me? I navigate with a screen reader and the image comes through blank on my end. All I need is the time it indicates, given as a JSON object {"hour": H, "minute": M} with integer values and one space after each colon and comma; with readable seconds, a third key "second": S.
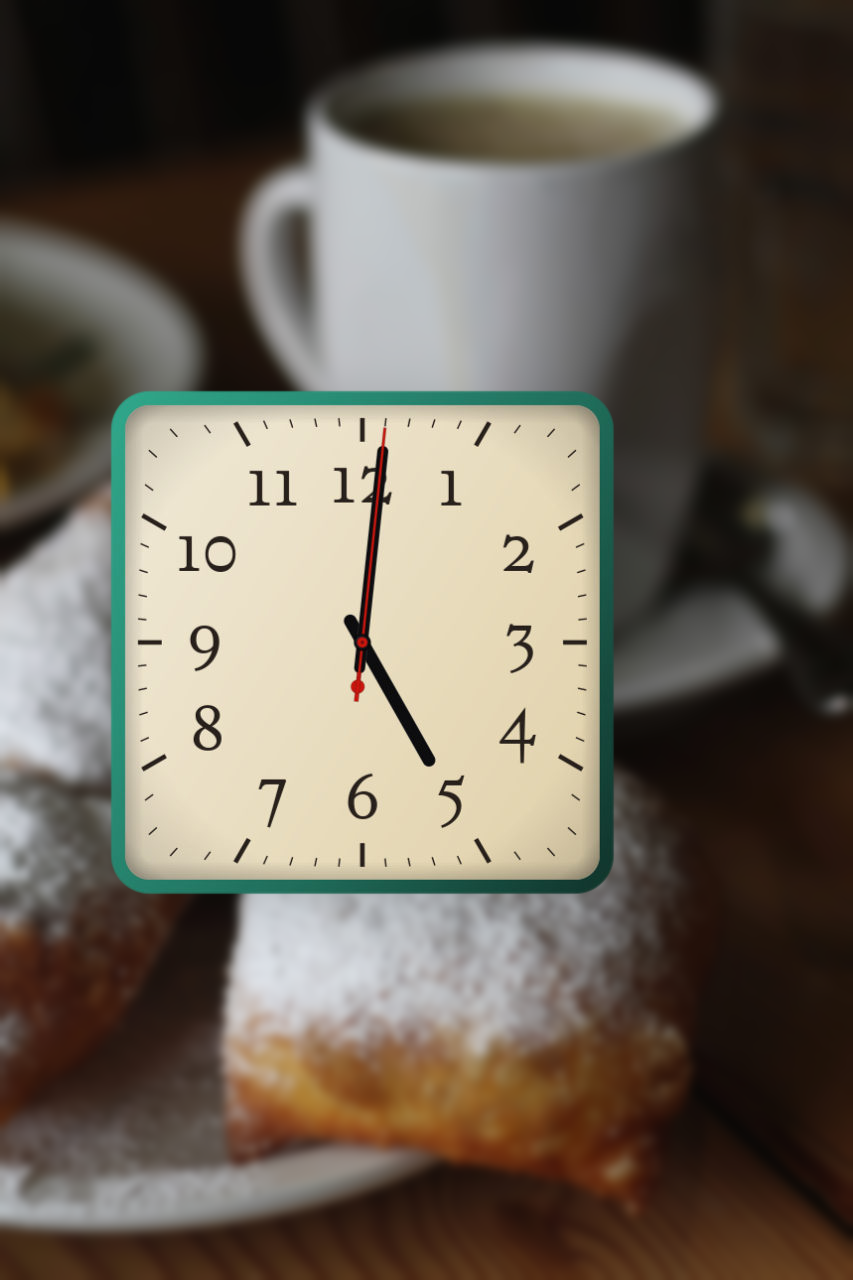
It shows {"hour": 5, "minute": 1, "second": 1}
